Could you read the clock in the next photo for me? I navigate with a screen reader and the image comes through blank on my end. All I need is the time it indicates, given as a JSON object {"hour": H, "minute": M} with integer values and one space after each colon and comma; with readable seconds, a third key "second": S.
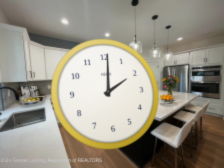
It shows {"hour": 2, "minute": 1}
